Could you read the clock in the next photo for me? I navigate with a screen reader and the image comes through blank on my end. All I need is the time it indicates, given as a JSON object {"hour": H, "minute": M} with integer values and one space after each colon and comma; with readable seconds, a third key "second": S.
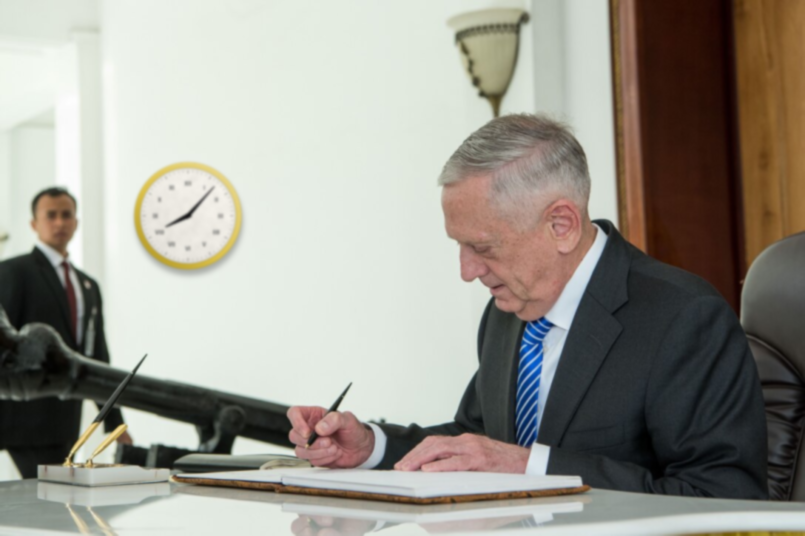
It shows {"hour": 8, "minute": 7}
